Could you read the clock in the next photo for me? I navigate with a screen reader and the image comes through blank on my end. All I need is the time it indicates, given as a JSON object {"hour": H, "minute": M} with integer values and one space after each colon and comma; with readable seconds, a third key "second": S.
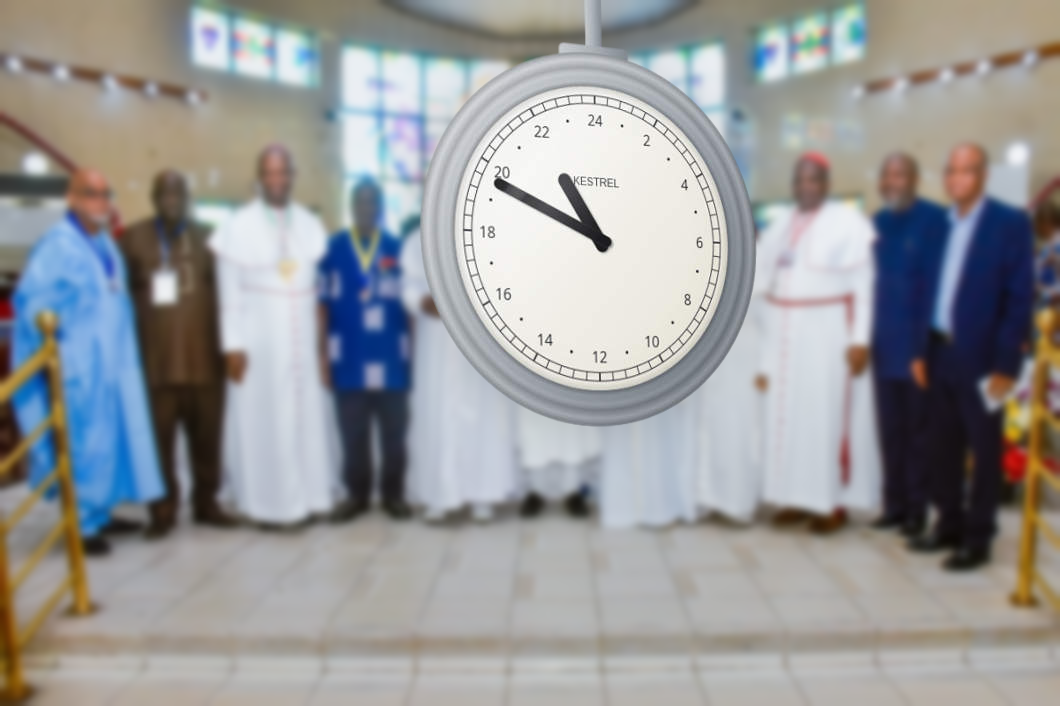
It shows {"hour": 21, "minute": 49}
